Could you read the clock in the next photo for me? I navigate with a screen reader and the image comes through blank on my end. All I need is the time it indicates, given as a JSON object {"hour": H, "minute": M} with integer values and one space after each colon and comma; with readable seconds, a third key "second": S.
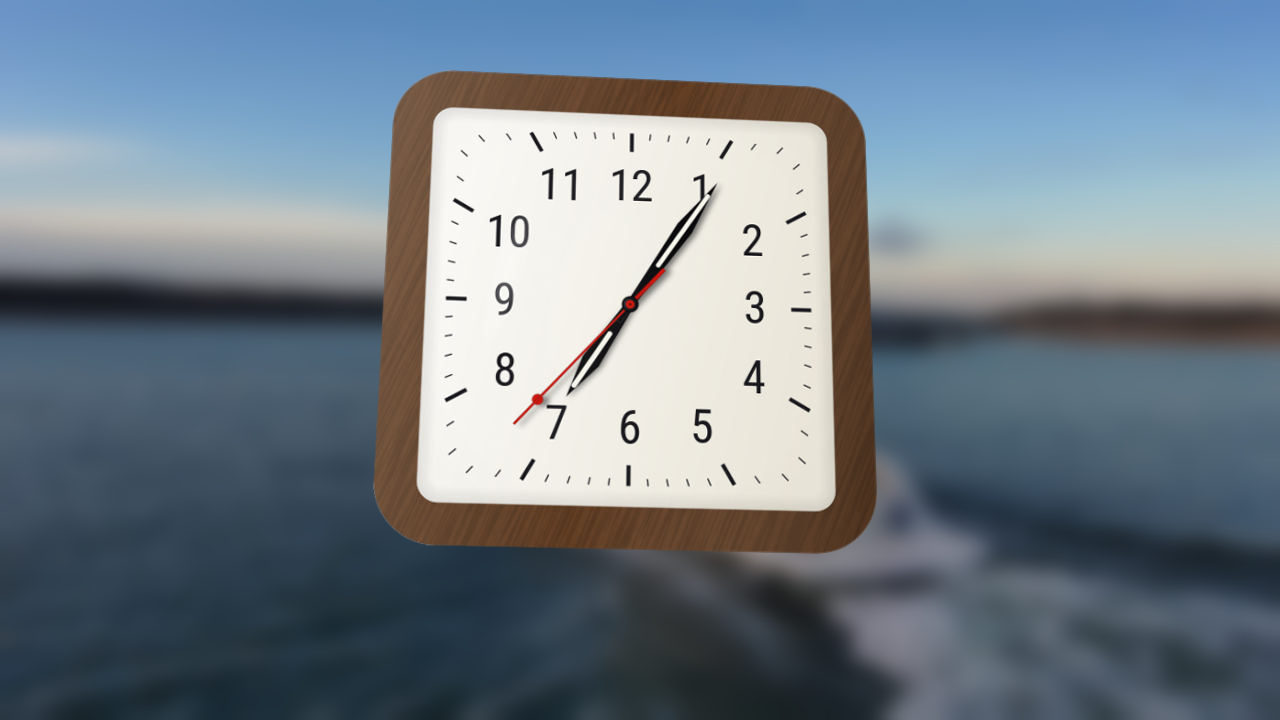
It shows {"hour": 7, "minute": 5, "second": 37}
